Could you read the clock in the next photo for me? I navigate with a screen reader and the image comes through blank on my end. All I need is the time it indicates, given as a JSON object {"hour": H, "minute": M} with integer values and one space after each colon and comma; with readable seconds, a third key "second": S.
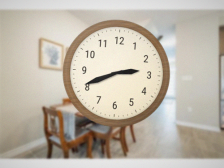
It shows {"hour": 2, "minute": 41}
